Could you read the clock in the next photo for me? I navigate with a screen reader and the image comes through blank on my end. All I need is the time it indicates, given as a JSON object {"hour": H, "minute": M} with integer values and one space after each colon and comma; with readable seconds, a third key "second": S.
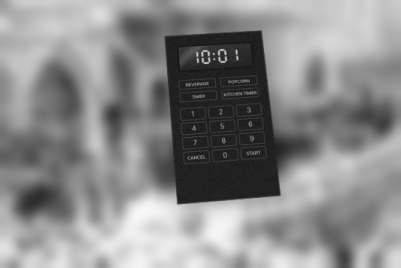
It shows {"hour": 10, "minute": 1}
